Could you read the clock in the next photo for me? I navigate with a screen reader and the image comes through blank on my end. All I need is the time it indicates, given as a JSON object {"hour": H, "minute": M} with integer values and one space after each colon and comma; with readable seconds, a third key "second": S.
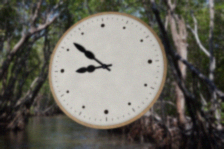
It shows {"hour": 8, "minute": 52}
